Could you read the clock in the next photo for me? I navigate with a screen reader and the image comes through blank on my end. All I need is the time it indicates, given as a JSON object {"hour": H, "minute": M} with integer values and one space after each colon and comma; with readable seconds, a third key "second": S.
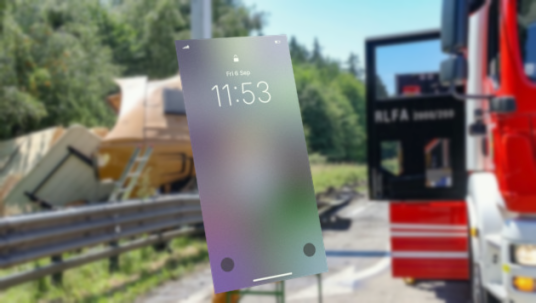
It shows {"hour": 11, "minute": 53}
